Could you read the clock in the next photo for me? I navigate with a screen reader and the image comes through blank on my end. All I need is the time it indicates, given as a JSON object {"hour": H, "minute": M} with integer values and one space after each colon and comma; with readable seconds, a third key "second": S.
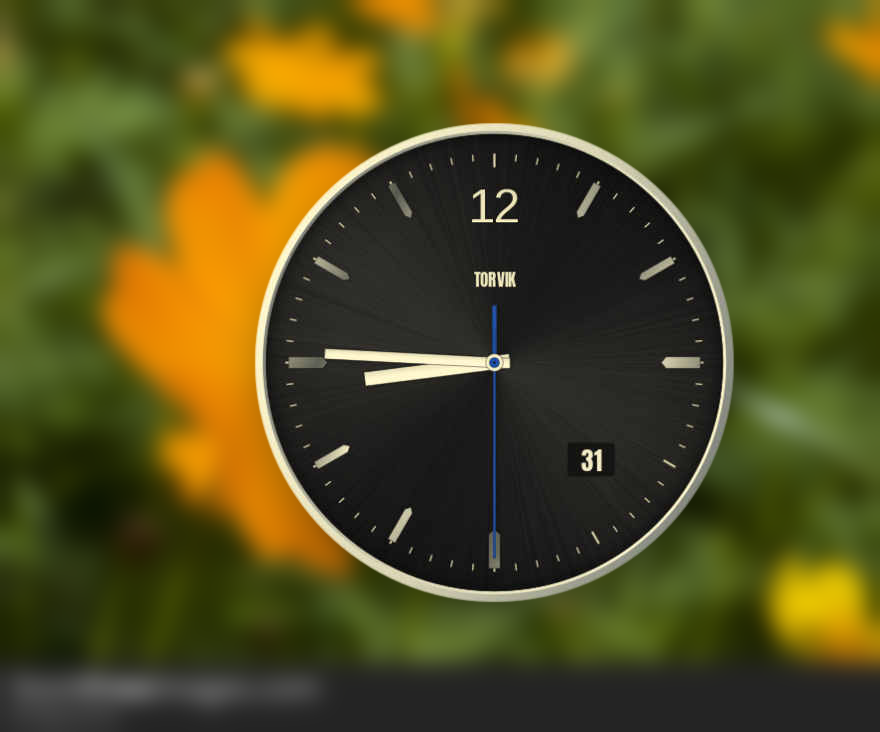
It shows {"hour": 8, "minute": 45, "second": 30}
